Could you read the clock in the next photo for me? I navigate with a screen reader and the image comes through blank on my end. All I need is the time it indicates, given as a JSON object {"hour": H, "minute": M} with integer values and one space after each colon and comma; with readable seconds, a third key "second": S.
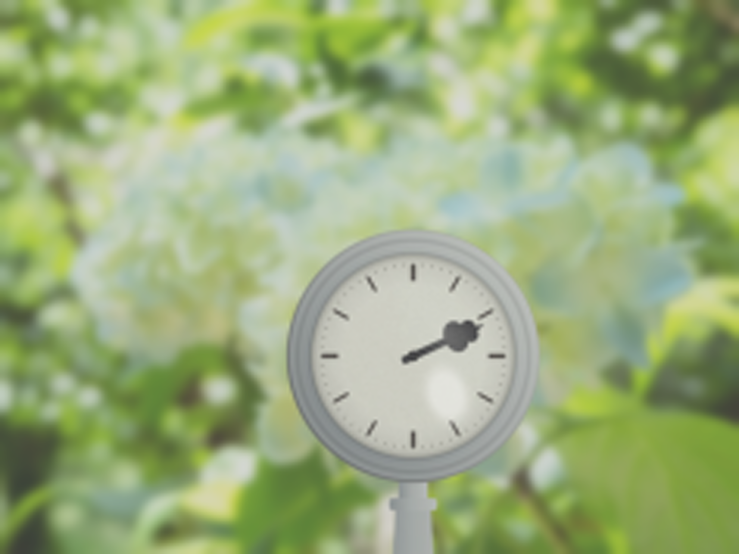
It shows {"hour": 2, "minute": 11}
